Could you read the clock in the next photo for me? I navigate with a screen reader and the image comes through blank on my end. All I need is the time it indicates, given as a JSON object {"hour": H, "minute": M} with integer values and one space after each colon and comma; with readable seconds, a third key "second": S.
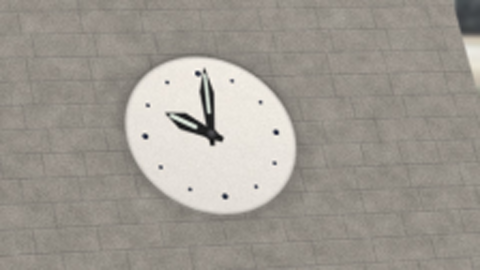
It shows {"hour": 10, "minute": 1}
